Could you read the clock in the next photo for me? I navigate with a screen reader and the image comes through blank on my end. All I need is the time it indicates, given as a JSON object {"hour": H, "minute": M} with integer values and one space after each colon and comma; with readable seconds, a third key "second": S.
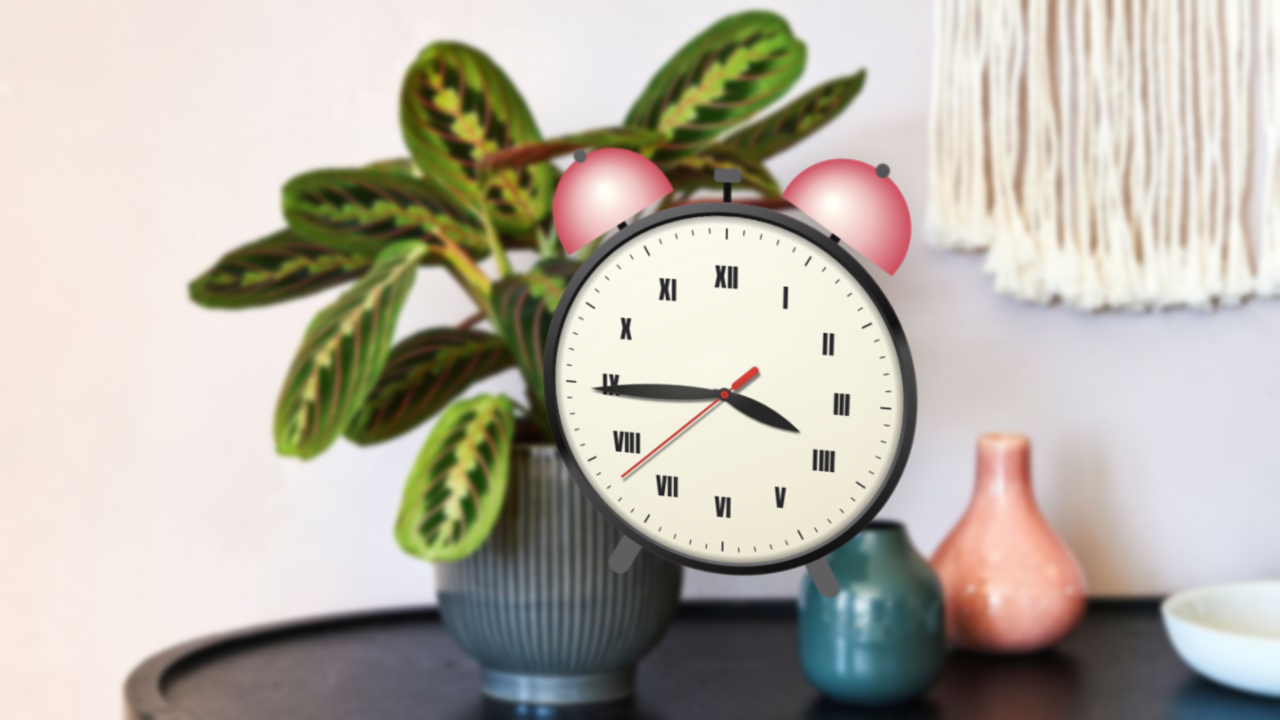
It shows {"hour": 3, "minute": 44, "second": 38}
